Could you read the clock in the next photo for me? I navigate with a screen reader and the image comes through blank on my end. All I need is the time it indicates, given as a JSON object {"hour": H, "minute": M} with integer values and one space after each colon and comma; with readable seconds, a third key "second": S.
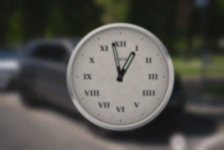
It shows {"hour": 12, "minute": 58}
